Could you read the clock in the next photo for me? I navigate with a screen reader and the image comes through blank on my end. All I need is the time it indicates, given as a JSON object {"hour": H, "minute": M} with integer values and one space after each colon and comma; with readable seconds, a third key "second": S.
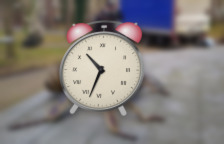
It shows {"hour": 10, "minute": 33}
